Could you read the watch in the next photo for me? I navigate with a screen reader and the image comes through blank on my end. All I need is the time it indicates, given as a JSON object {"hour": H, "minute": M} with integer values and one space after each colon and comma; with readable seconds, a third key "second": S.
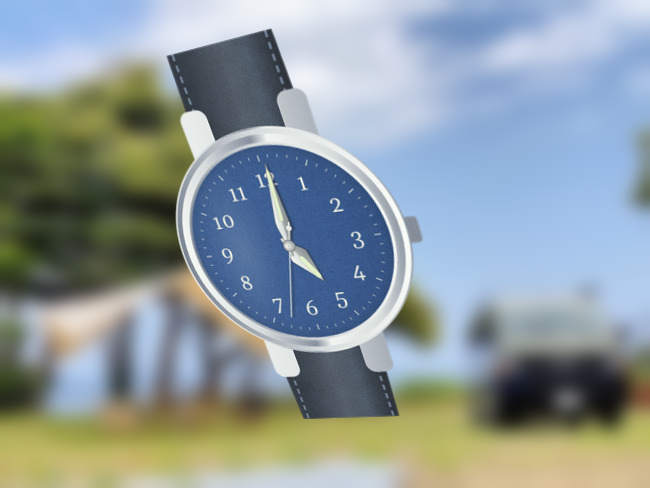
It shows {"hour": 5, "minute": 0, "second": 33}
